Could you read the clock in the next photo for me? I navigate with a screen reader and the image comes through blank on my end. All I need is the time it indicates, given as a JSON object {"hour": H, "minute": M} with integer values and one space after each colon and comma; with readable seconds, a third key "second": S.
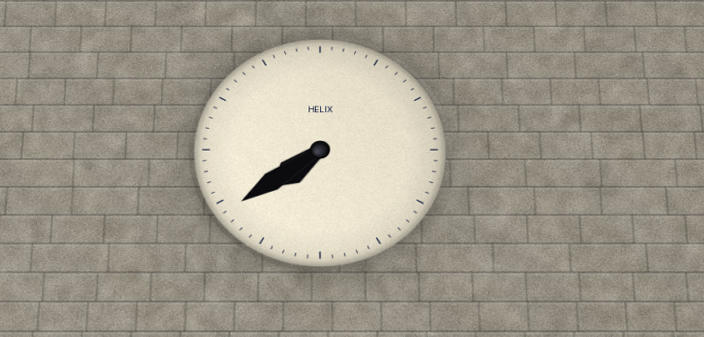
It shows {"hour": 7, "minute": 39}
